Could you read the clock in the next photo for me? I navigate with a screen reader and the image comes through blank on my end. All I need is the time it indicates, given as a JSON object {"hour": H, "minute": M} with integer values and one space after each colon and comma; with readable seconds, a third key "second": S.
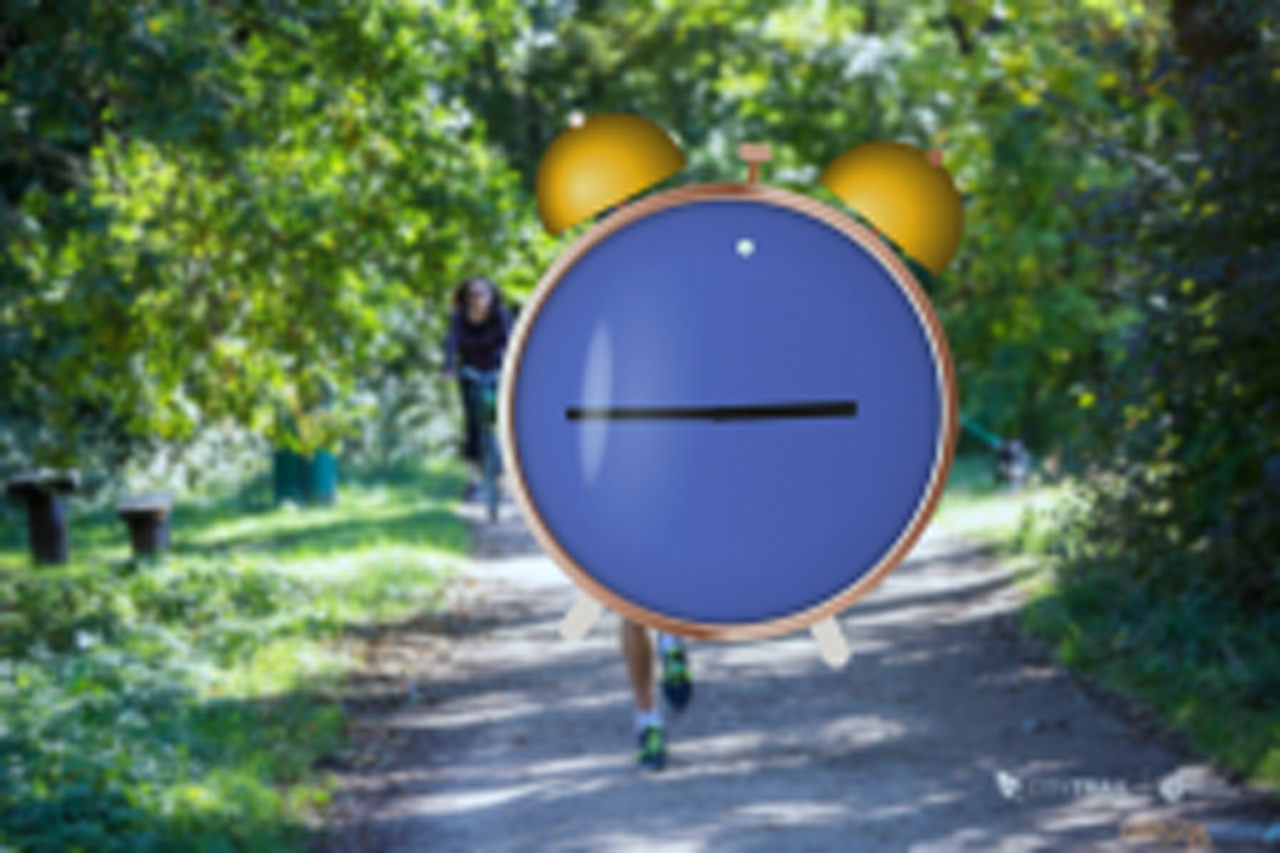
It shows {"hour": 2, "minute": 44}
